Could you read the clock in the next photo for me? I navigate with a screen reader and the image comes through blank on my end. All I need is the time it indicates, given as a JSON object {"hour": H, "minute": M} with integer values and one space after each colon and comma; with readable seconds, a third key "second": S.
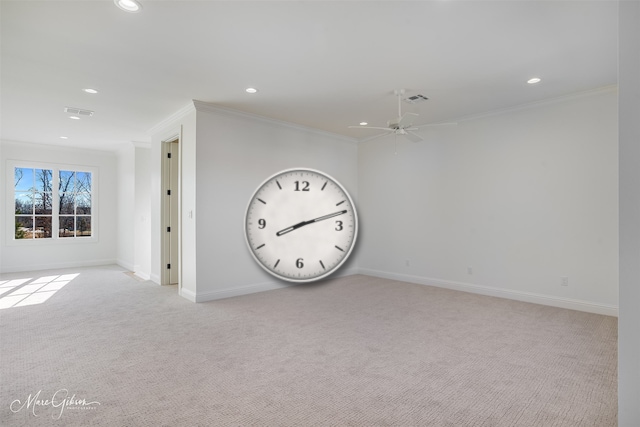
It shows {"hour": 8, "minute": 12}
